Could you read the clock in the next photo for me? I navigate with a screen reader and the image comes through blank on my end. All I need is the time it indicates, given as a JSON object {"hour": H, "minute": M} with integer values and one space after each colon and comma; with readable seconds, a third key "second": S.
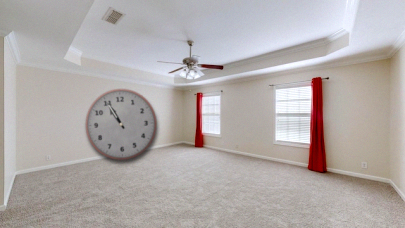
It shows {"hour": 10, "minute": 55}
